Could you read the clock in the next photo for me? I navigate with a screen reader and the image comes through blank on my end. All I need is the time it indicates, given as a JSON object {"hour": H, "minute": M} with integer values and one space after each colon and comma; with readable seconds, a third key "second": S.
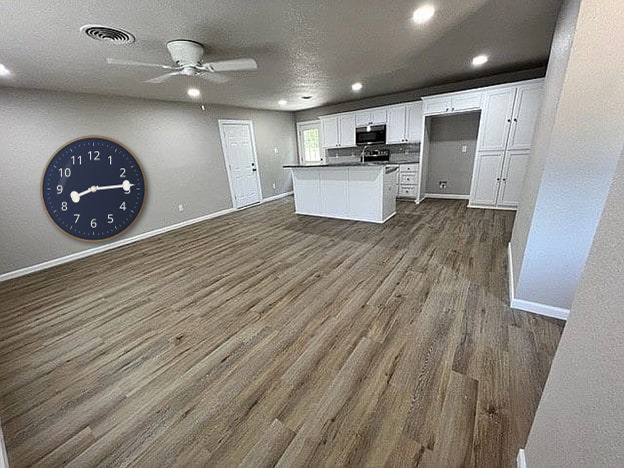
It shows {"hour": 8, "minute": 14}
